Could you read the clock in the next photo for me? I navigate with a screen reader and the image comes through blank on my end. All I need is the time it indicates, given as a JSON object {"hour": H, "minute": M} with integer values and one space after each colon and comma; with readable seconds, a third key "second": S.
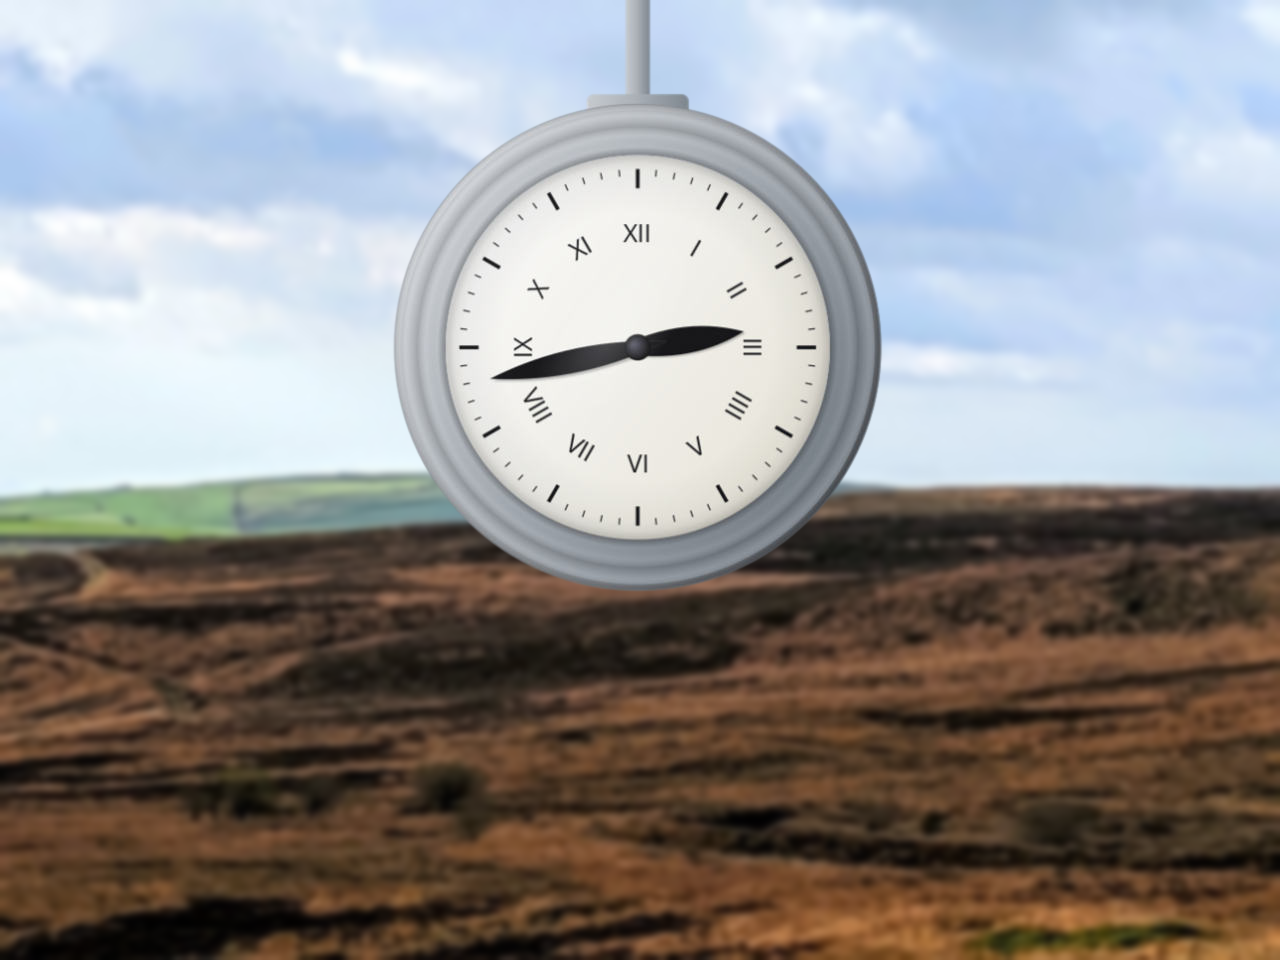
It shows {"hour": 2, "minute": 43}
